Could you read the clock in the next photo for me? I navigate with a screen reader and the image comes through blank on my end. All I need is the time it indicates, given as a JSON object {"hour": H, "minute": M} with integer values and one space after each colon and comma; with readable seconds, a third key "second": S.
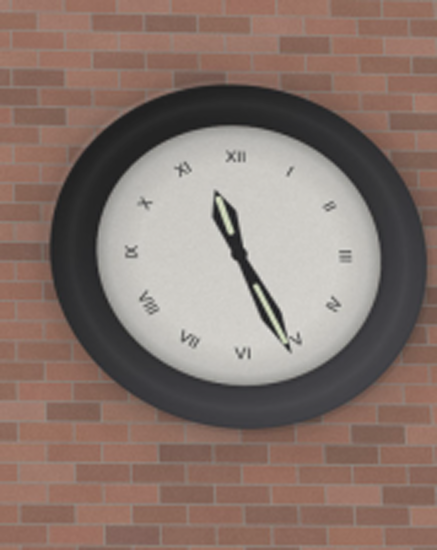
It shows {"hour": 11, "minute": 26}
